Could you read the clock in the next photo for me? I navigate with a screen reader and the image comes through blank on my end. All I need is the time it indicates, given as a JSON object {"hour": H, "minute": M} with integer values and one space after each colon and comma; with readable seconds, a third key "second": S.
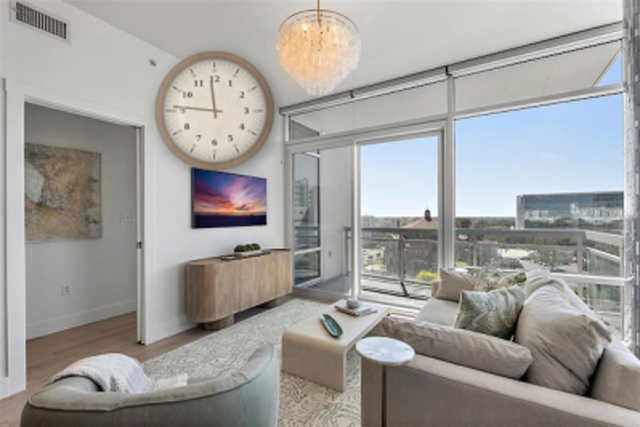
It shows {"hour": 11, "minute": 46}
